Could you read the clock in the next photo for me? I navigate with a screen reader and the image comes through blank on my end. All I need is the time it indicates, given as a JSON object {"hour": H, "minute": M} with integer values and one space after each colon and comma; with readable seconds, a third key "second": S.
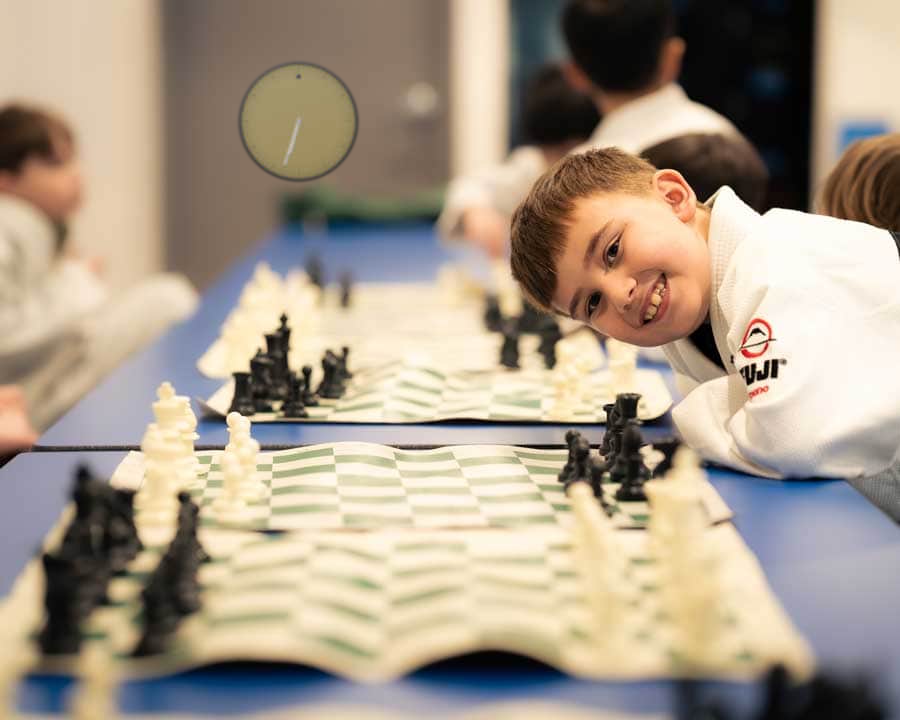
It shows {"hour": 6, "minute": 33}
